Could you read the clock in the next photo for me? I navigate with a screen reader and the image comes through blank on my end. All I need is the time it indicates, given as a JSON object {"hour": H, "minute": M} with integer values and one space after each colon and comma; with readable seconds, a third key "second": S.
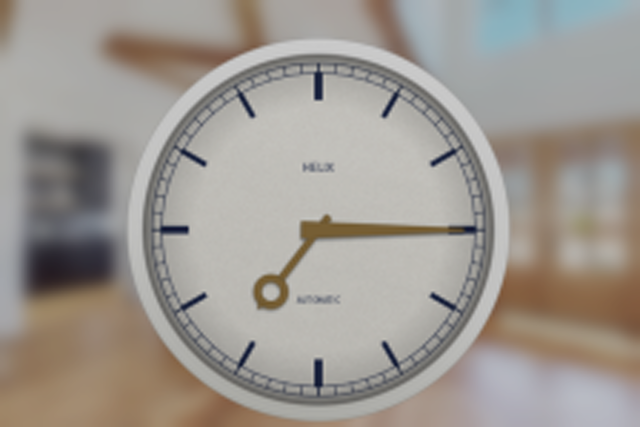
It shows {"hour": 7, "minute": 15}
